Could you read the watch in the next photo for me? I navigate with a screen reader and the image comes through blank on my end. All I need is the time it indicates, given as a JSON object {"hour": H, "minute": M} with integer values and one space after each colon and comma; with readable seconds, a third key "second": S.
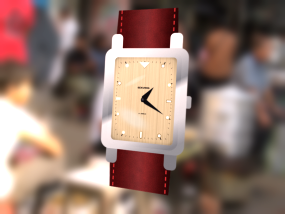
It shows {"hour": 1, "minute": 20}
